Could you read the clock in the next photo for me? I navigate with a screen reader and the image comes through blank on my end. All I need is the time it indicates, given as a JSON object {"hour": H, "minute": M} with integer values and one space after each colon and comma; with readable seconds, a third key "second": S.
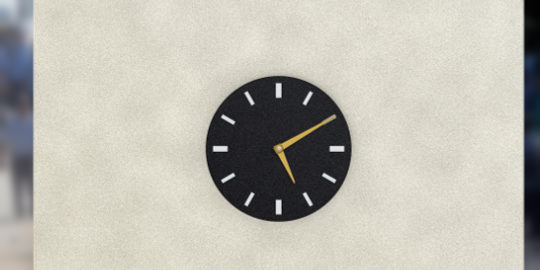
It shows {"hour": 5, "minute": 10}
